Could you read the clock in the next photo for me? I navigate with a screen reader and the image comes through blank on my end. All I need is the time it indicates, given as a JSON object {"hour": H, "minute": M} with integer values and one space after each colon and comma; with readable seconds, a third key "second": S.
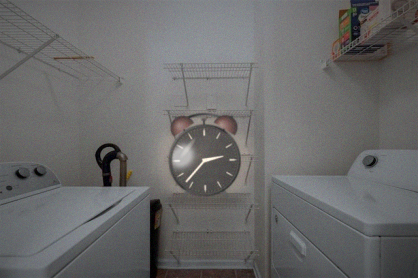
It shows {"hour": 2, "minute": 37}
